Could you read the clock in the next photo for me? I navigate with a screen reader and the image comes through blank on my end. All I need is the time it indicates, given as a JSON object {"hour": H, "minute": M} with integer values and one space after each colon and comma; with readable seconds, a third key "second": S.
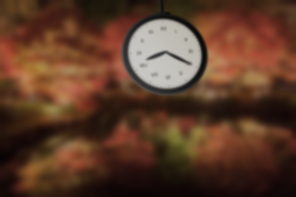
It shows {"hour": 8, "minute": 20}
